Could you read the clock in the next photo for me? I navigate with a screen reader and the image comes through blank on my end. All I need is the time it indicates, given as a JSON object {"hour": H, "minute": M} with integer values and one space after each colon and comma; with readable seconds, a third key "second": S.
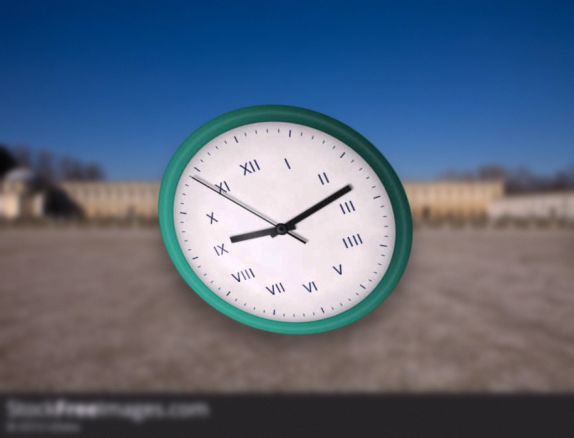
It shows {"hour": 9, "minute": 12, "second": 54}
